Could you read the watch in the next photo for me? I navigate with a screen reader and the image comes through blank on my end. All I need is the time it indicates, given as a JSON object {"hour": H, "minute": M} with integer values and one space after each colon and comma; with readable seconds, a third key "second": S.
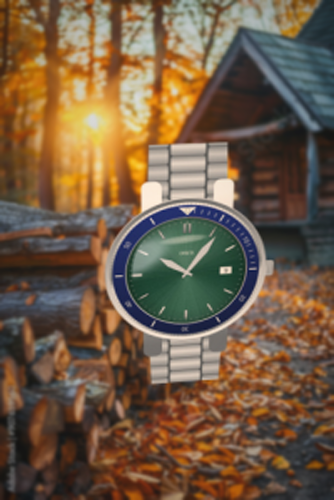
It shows {"hour": 10, "minute": 6}
